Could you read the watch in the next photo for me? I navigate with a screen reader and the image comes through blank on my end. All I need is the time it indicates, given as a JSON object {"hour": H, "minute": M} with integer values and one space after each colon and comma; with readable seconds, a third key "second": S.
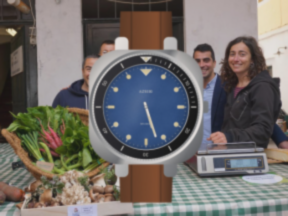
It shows {"hour": 5, "minute": 27}
